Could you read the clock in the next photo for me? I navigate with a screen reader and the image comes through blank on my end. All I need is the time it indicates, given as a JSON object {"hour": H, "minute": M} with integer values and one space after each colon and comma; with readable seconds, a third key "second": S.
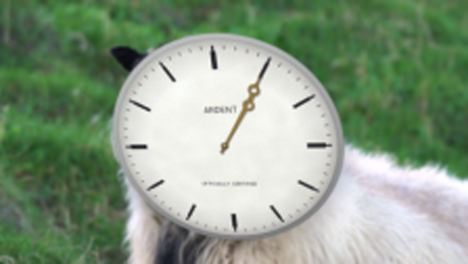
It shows {"hour": 1, "minute": 5}
